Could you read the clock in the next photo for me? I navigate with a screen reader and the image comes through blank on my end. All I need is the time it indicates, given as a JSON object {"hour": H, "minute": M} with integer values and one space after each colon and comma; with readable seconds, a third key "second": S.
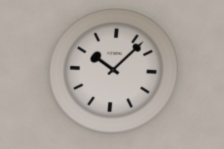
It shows {"hour": 10, "minute": 7}
